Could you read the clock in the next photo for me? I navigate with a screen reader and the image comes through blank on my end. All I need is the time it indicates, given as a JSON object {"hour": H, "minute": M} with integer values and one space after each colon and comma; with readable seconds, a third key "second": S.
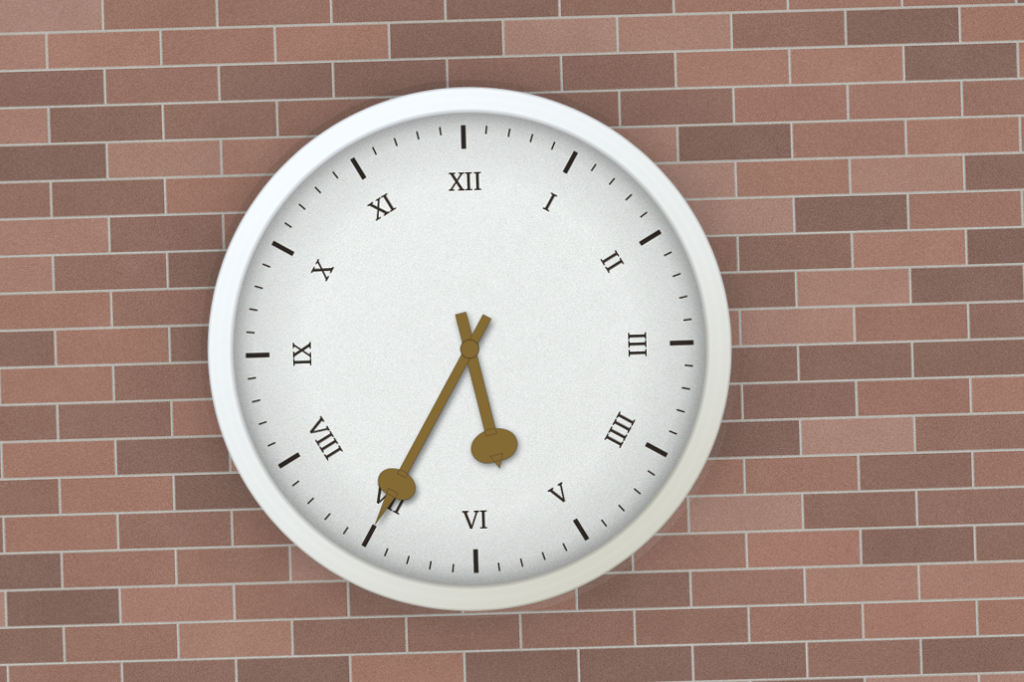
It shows {"hour": 5, "minute": 35}
